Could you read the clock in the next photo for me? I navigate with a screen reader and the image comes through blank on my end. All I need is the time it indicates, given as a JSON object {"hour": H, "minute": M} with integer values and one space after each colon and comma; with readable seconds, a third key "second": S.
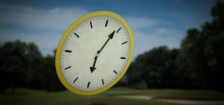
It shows {"hour": 6, "minute": 4}
